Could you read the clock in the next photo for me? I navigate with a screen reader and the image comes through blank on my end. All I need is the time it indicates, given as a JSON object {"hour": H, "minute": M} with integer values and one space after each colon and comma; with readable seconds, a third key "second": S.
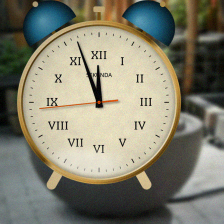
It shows {"hour": 11, "minute": 56, "second": 44}
